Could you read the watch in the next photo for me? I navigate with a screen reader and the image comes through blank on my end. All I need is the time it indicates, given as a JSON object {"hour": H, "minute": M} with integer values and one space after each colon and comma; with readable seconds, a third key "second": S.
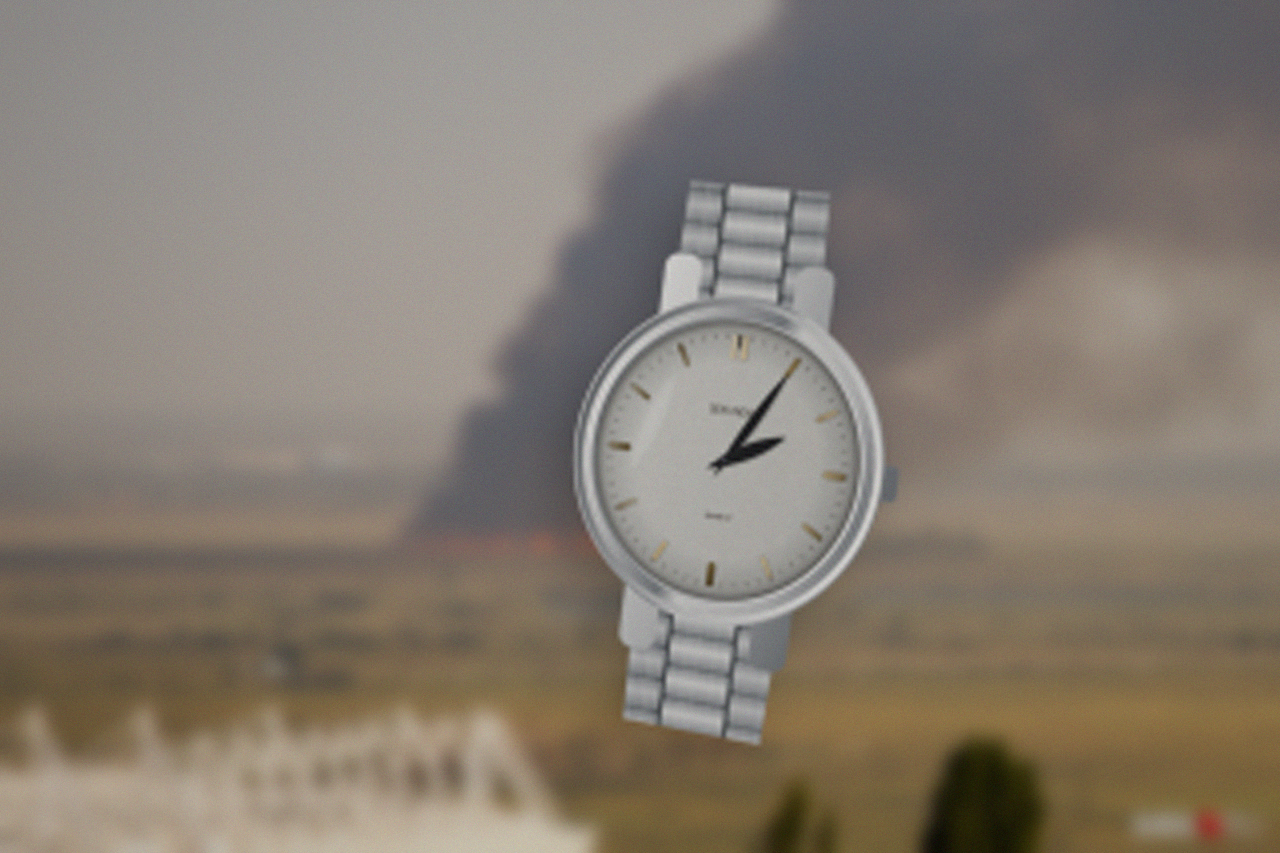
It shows {"hour": 2, "minute": 5}
